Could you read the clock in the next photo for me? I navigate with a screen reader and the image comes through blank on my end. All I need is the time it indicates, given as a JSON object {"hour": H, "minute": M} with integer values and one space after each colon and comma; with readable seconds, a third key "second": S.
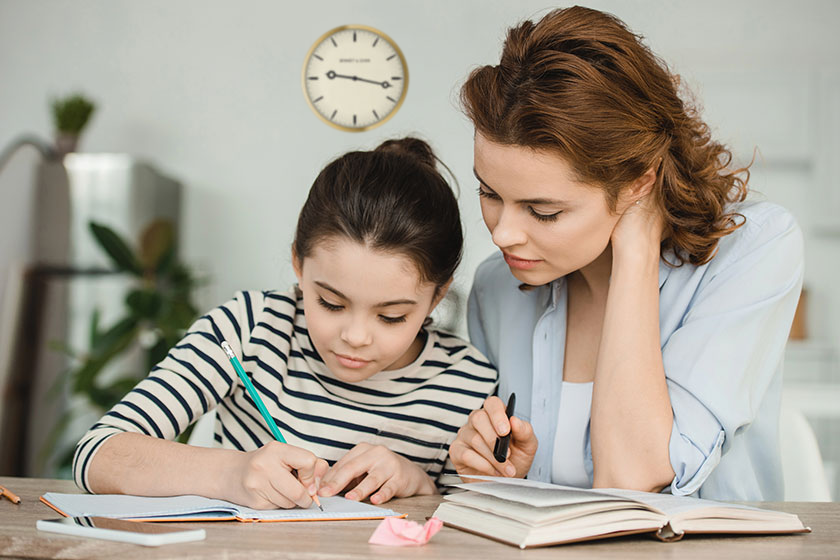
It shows {"hour": 9, "minute": 17}
